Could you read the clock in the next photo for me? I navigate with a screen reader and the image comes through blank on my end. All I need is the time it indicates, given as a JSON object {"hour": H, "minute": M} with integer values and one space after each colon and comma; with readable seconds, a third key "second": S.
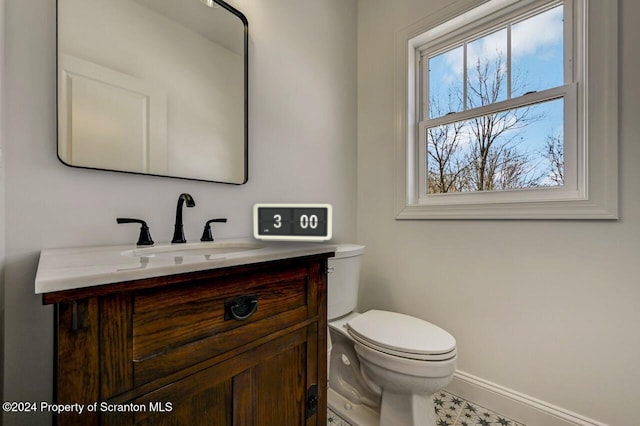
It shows {"hour": 3, "minute": 0}
